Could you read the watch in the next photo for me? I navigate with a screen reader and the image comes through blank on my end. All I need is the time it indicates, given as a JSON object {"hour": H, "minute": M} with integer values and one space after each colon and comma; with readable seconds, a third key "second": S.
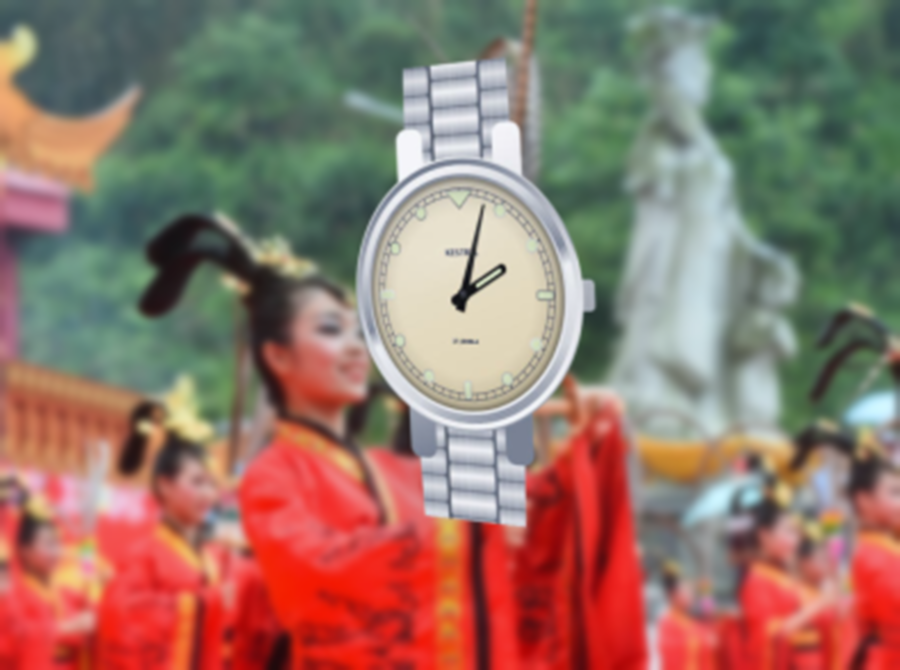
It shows {"hour": 2, "minute": 3}
